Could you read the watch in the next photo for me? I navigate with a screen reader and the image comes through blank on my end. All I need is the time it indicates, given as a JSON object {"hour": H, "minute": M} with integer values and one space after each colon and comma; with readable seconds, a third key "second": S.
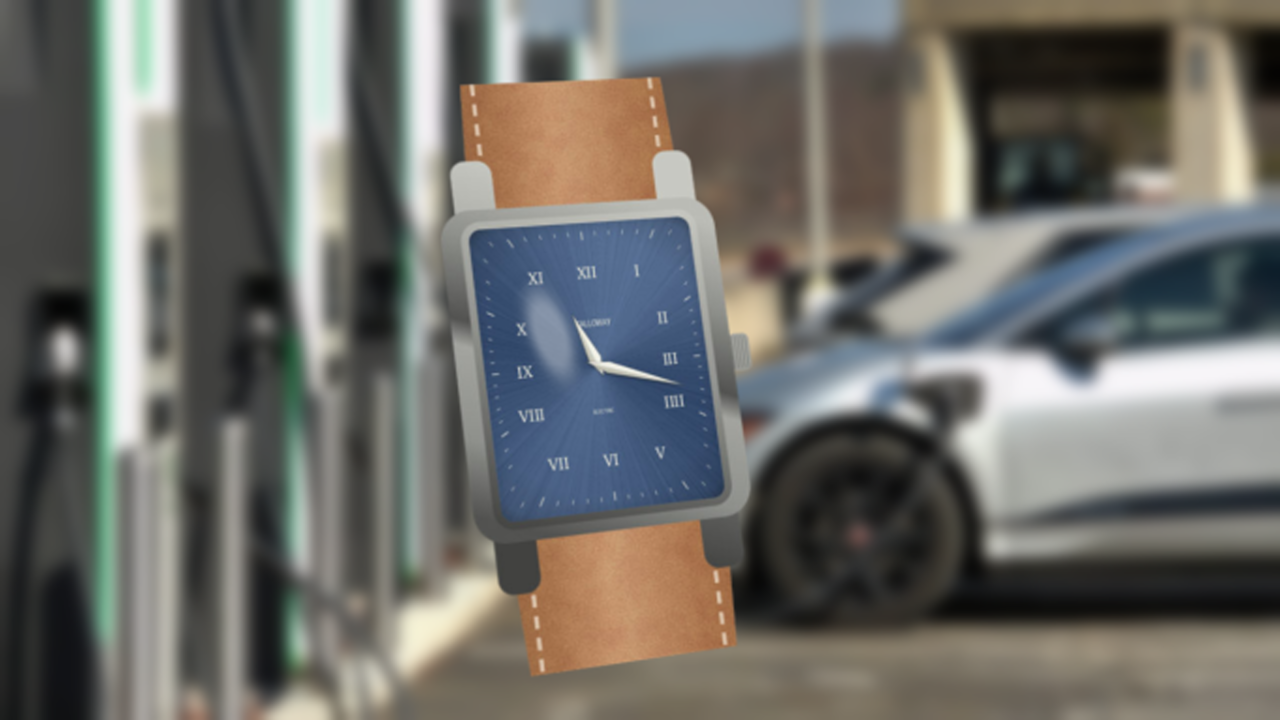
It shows {"hour": 11, "minute": 18}
